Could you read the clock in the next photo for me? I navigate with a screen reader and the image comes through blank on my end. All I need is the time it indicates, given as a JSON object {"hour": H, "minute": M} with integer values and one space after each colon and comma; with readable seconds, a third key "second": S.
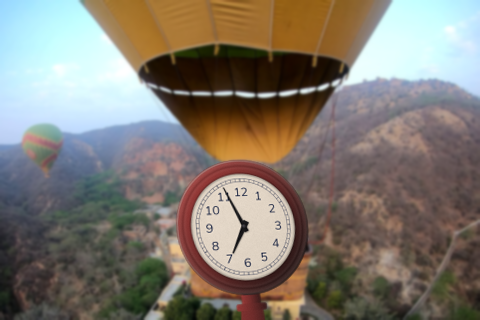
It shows {"hour": 6, "minute": 56}
